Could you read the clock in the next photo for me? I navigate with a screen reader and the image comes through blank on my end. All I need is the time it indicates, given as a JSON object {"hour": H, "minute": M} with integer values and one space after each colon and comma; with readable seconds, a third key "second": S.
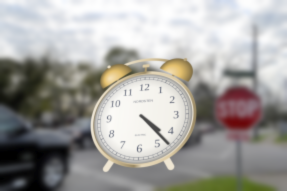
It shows {"hour": 4, "minute": 23}
